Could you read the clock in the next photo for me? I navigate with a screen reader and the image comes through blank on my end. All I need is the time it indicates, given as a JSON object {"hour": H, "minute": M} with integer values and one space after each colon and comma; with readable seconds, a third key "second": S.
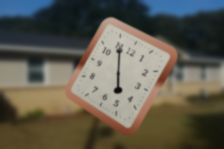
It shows {"hour": 4, "minute": 55}
